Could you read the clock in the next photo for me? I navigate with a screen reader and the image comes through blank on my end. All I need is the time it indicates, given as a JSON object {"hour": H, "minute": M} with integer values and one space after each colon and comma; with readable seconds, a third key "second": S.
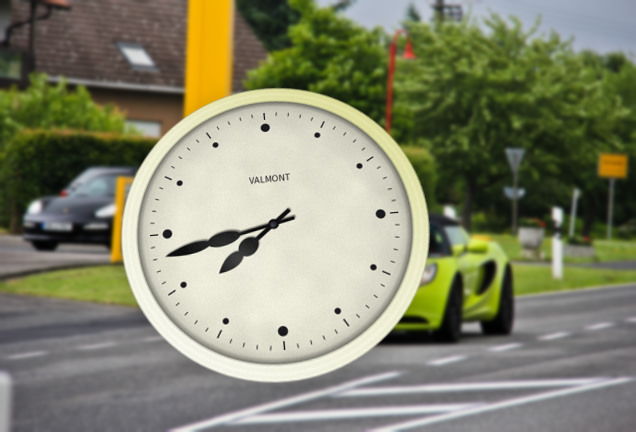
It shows {"hour": 7, "minute": 43}
